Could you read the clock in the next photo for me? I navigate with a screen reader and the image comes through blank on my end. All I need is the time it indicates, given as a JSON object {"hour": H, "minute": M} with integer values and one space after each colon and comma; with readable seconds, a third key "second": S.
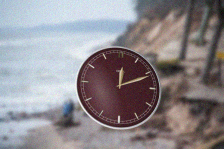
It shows {"hour": 12, "minute": 11}
